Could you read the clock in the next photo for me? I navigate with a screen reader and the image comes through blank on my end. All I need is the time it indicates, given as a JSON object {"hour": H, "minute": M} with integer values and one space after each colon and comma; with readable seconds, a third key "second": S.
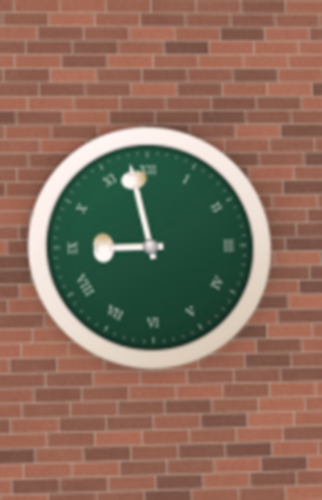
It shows {"hour": 8, "minute": 58}
